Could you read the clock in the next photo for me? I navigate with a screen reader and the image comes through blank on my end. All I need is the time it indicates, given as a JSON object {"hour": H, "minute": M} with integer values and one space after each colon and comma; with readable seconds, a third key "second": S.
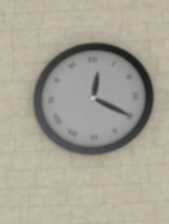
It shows {"hour": 12, "minute": 20}
